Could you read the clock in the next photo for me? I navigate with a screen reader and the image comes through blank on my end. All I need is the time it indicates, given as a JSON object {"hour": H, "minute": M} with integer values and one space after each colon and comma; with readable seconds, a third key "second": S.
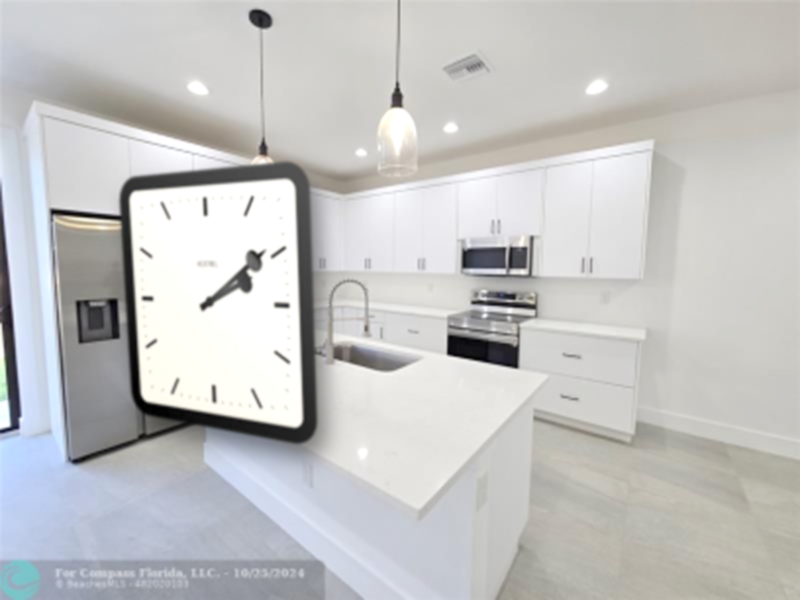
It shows {"hour": 2, "minute": 9}
